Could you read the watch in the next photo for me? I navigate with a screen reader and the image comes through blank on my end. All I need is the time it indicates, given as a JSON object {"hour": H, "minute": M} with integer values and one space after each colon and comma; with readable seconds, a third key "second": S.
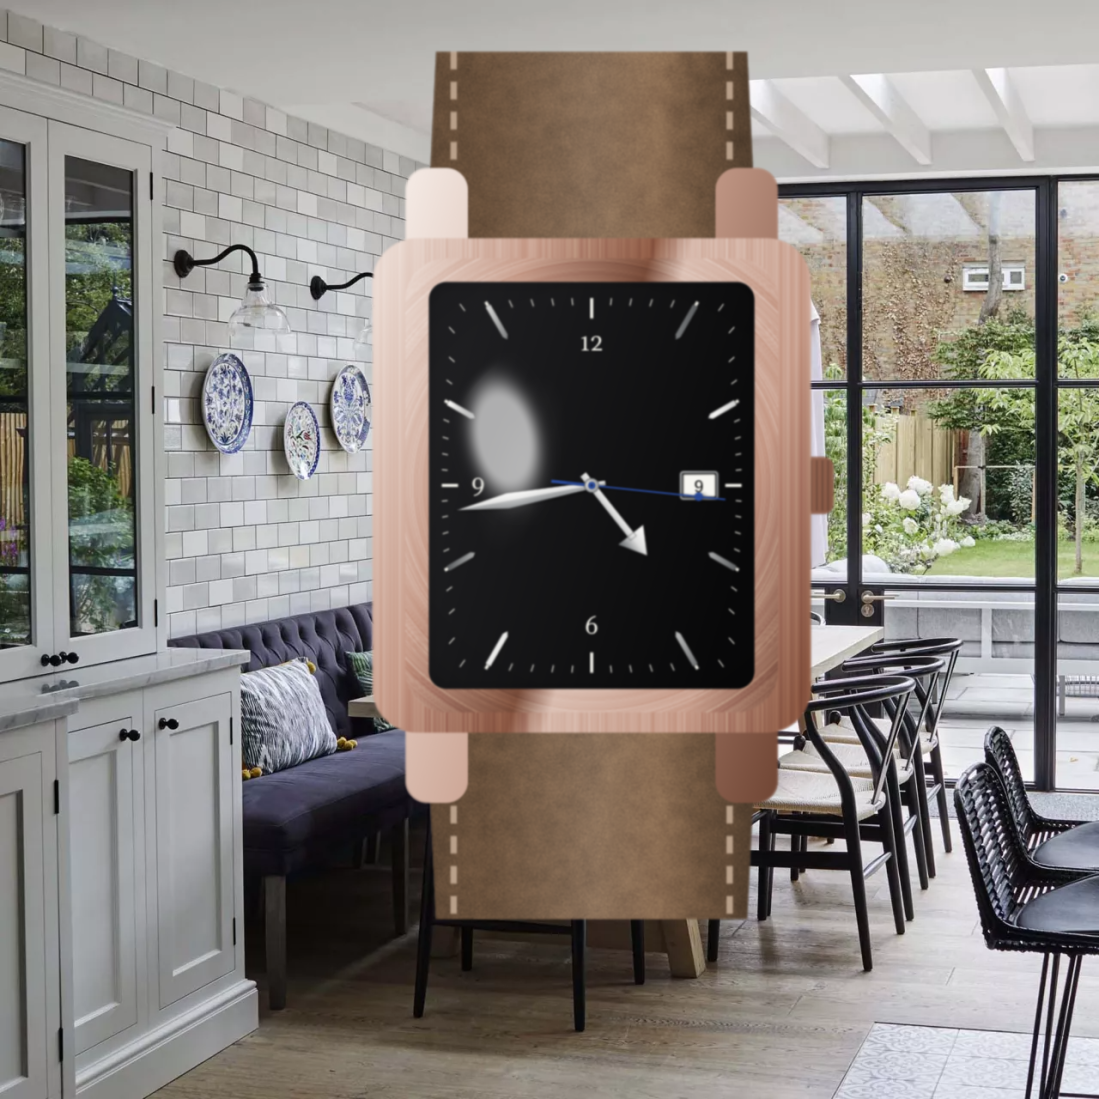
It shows {"hour": 4, "minute": 43, "second": 16}
